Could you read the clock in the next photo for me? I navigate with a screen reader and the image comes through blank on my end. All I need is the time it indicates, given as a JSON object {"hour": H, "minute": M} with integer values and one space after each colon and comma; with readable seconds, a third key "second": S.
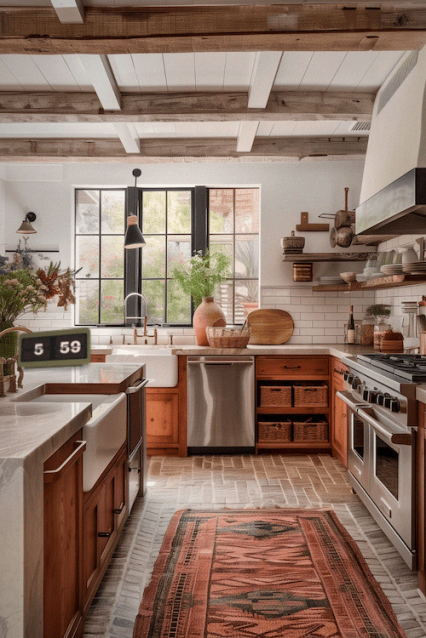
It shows {"hour": 5, "minute": 59}
